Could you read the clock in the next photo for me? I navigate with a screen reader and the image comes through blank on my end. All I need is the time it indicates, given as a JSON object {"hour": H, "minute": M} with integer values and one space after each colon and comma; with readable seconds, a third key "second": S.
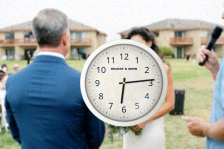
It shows {"hour": 6, "minute": 14}
